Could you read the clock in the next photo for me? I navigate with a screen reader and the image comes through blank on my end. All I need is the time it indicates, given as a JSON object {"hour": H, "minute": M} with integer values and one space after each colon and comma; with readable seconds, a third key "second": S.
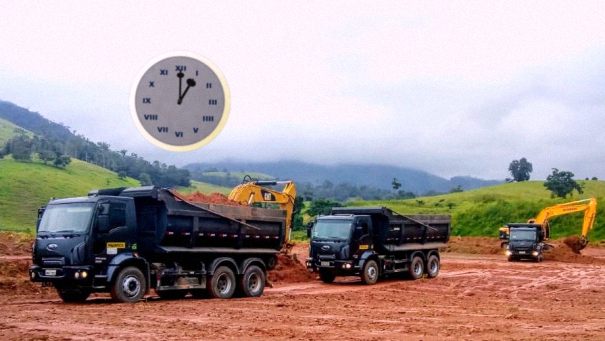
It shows {"hour": 1, "minute": 0}
